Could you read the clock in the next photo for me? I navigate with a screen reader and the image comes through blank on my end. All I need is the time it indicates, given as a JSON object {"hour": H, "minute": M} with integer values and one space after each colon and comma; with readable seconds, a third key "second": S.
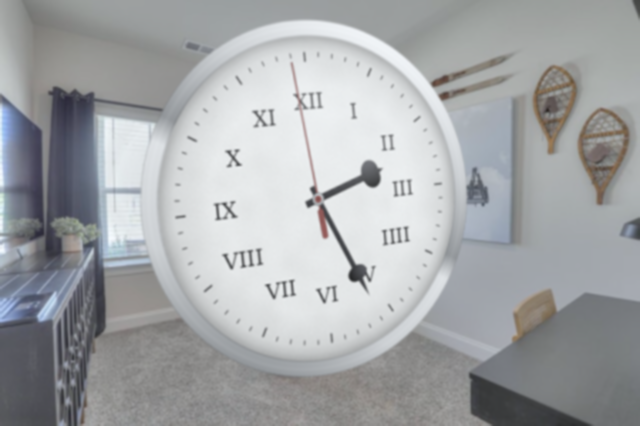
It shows {"hour": 2, "minute": 25, "second": 59}
